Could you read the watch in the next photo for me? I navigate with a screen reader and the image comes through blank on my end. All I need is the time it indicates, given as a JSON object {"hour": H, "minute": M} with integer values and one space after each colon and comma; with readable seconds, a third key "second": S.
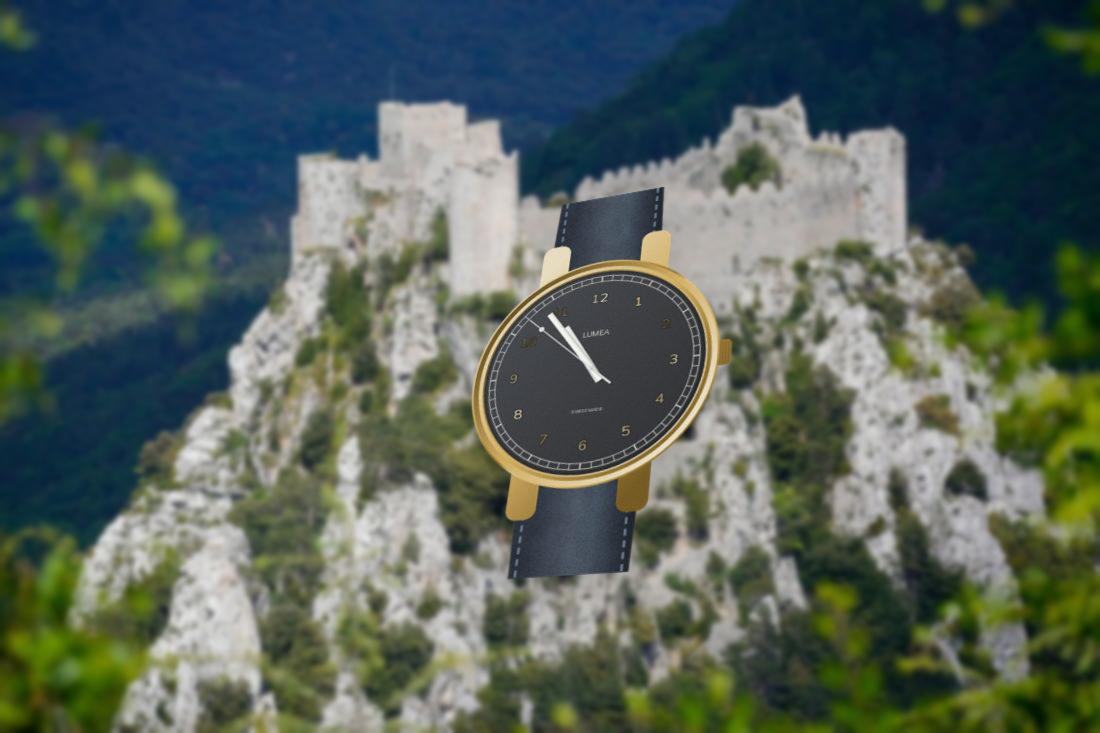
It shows {"hour": 10, "minute": 53, "second": 52}
